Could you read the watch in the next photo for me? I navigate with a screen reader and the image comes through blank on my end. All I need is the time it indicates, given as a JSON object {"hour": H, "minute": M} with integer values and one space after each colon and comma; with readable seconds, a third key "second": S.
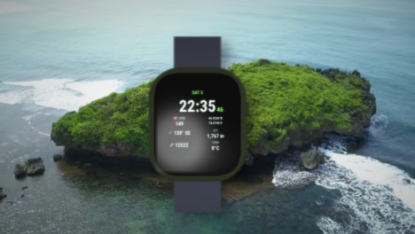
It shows {"hour": 22, "minute": 35}
